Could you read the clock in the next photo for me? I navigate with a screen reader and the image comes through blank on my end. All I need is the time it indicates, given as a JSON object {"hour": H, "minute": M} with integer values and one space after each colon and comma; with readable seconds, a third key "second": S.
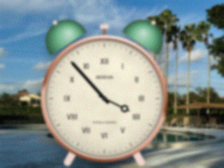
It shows {"hour": 3, "minute": 53}
